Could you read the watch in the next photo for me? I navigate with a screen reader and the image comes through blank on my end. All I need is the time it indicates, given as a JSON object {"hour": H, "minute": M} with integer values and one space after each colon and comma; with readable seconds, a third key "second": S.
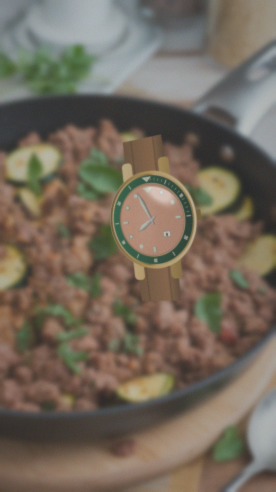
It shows {"hour": 7, "minute": 56}
